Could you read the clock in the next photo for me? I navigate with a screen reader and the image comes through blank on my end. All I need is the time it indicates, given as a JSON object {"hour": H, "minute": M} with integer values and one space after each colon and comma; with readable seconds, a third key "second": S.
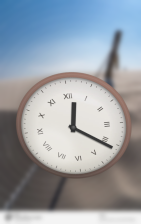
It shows {"hour": 12, "minute": 21}
